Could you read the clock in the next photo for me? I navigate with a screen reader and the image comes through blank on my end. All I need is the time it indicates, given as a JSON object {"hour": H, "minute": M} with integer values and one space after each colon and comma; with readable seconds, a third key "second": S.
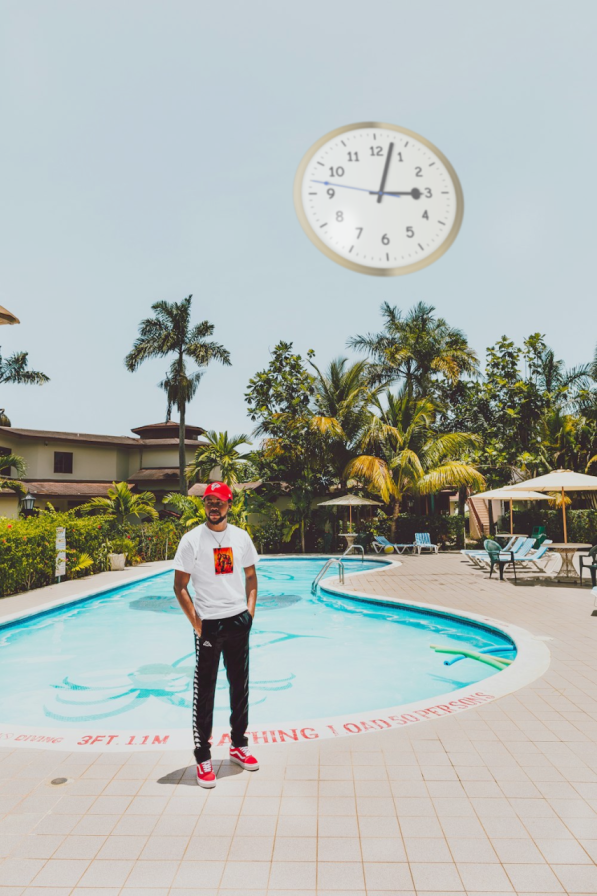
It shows {"hour": 3, "minute": 2, "second": 47}
